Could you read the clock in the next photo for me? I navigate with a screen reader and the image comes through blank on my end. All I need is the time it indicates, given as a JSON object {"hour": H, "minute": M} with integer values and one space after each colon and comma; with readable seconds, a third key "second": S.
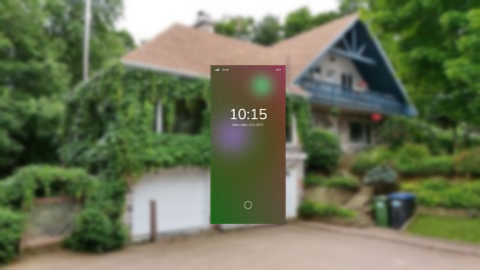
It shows {"hour": 10, "minute": 15}
